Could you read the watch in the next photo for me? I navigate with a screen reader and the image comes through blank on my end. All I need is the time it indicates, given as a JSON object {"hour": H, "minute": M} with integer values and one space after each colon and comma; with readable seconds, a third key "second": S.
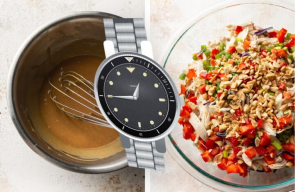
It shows {"hour": 12, "minute": 45}
